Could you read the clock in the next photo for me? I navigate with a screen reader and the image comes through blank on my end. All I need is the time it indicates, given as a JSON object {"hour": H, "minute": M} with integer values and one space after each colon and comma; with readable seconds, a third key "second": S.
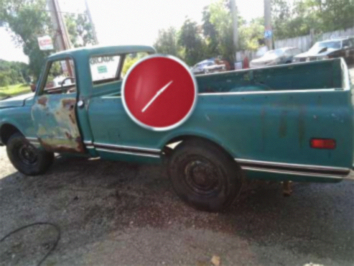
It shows {"hour": 1, "minute": 37}
